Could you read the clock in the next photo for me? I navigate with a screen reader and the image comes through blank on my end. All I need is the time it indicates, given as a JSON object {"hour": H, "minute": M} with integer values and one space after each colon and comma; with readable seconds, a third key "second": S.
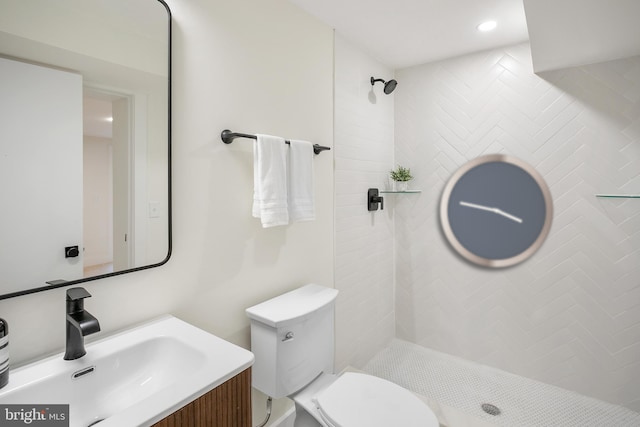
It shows {"hour": 3, "minute": 47}
